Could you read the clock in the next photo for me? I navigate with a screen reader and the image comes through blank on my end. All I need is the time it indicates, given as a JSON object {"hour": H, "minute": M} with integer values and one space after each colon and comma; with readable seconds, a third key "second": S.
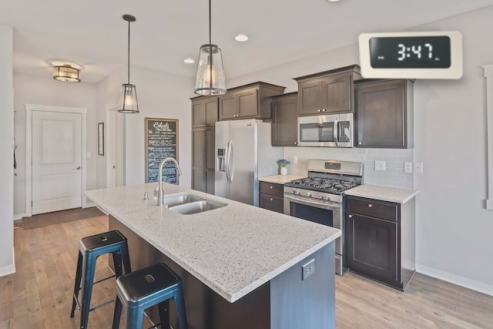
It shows {"hour": 3, "minute": 47}
